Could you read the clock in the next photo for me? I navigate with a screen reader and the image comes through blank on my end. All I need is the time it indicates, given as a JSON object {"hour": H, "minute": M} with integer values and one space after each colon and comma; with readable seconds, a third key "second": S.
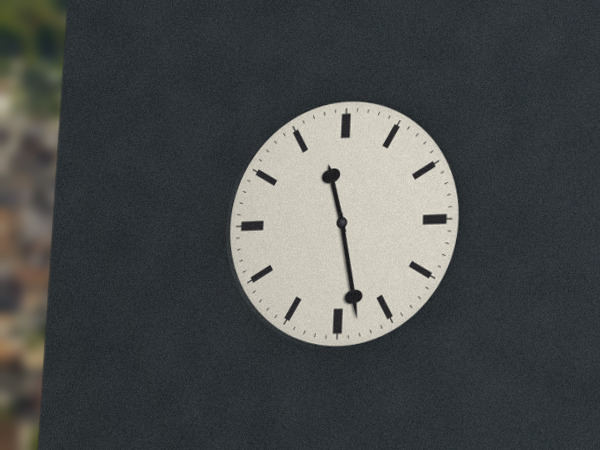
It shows {"hour": 11, "minute": 28}
